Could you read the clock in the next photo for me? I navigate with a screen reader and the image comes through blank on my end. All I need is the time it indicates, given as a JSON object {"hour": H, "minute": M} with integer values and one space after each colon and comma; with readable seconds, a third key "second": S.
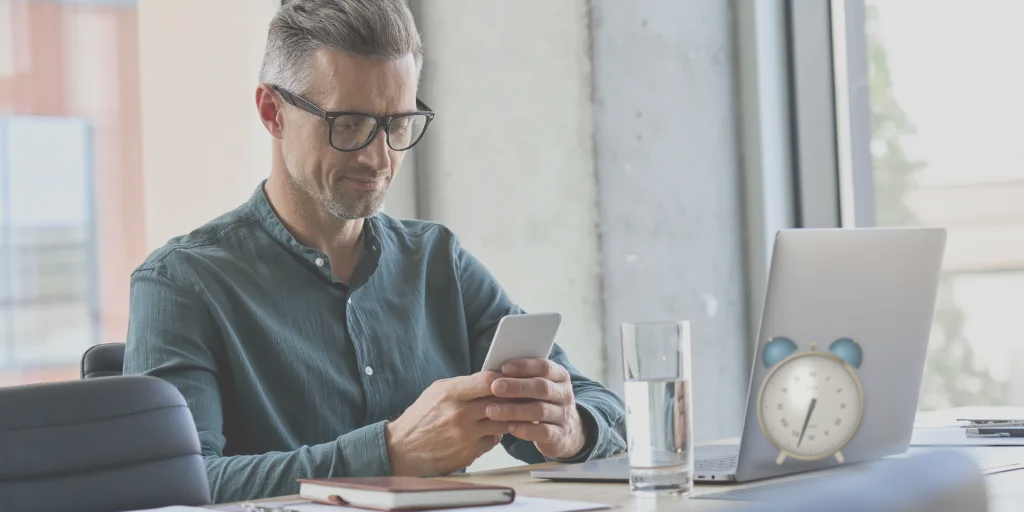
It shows {"hour": 6, "minute": 33}
